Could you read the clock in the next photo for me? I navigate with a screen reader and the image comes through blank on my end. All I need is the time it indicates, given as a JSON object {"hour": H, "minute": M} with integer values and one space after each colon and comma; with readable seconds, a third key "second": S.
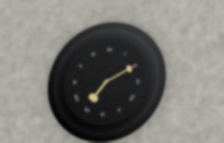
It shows {"hour": 7, "minute": 10}
